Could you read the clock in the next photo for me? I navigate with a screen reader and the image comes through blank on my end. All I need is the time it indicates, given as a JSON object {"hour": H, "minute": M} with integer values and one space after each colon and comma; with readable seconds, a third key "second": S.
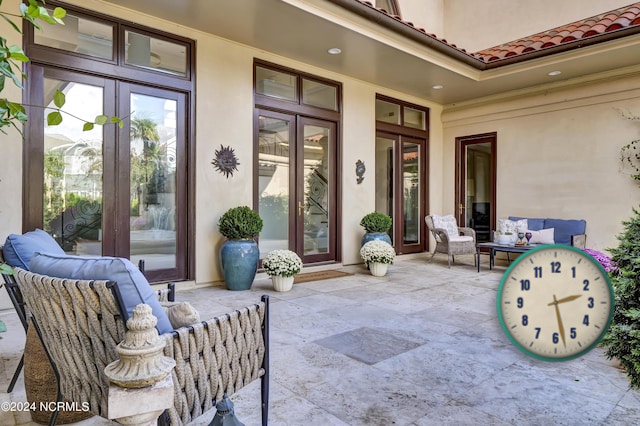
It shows {"hour": 2, "minute": 28}
